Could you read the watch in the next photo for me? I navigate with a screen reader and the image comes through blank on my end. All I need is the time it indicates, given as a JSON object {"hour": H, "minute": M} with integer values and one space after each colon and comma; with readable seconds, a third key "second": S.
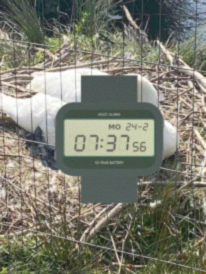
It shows {"hour": 7, "minute": 37, "second": 56}
